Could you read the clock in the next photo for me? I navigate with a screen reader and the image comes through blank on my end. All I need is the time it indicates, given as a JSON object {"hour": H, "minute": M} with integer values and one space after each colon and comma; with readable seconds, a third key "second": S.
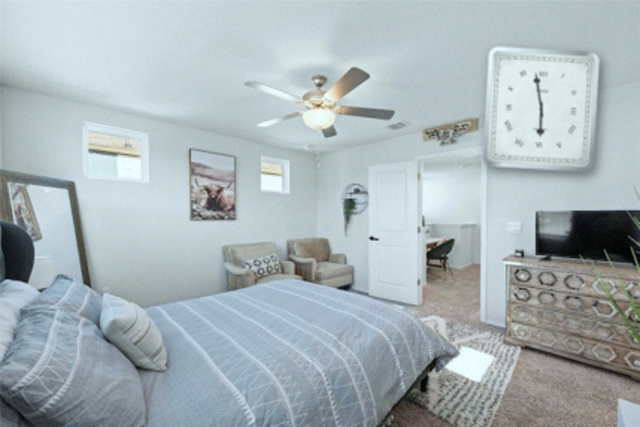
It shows {"hour": 5, "minute": 58}
